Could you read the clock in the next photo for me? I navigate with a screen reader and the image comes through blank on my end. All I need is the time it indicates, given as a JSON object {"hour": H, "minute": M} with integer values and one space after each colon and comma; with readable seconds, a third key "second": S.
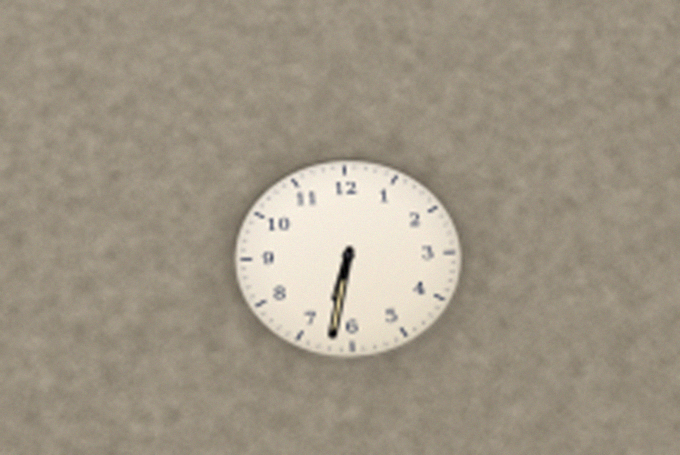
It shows {"hour": 6, "minute": 32}
